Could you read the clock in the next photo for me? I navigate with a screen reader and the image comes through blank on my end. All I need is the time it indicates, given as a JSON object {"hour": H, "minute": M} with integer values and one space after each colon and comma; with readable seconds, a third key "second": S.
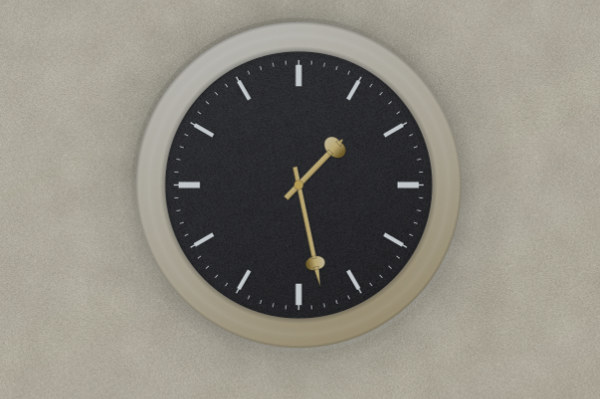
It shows {"hour": 1, "minute": 28}
